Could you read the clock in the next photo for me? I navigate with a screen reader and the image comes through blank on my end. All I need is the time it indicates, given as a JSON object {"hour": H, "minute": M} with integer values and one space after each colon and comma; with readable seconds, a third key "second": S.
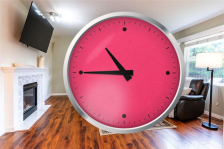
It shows {"hour": 10, "minute": 45}
